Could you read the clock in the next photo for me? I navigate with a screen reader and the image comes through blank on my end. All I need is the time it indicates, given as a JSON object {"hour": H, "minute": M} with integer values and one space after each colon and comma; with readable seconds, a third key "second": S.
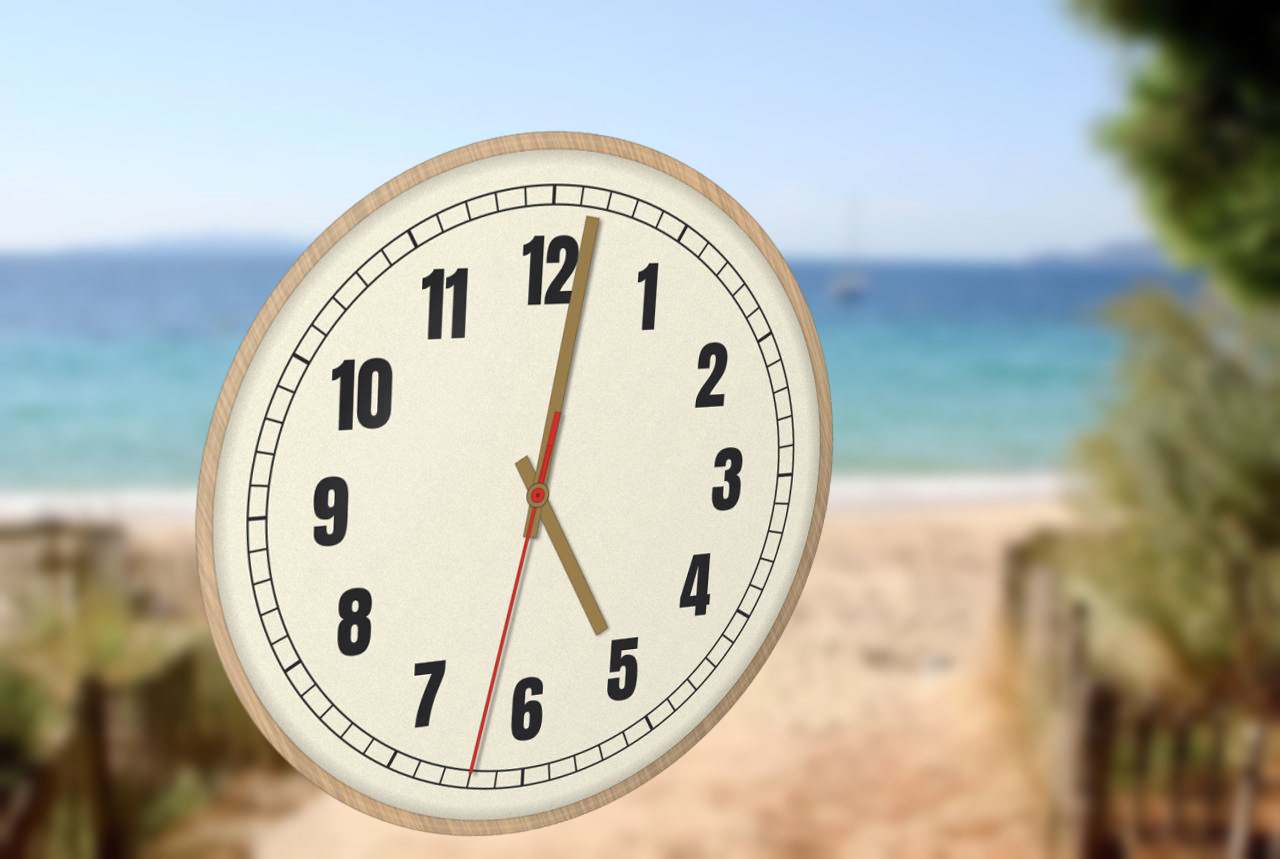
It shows {"hour": 5, "minute": 1, "second": 32}
